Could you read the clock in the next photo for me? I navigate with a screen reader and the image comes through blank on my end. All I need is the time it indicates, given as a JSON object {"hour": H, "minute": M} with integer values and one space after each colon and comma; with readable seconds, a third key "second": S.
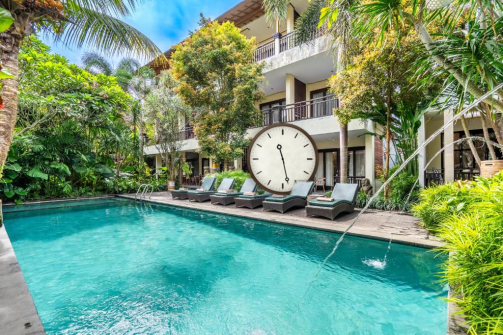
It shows {"hour": 11, "minute": 28}
